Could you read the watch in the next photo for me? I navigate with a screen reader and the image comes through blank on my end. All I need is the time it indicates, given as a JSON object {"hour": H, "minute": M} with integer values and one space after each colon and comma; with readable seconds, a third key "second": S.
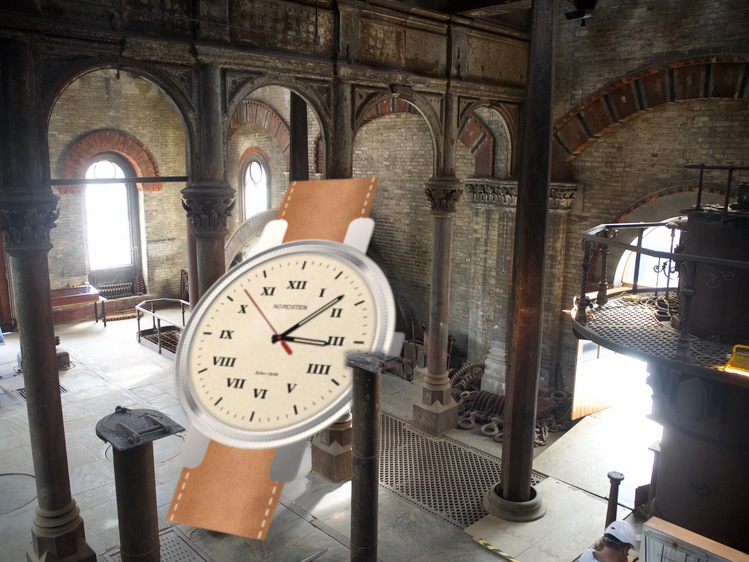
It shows {"hour": 3, "minute": 7, "second": 52}
